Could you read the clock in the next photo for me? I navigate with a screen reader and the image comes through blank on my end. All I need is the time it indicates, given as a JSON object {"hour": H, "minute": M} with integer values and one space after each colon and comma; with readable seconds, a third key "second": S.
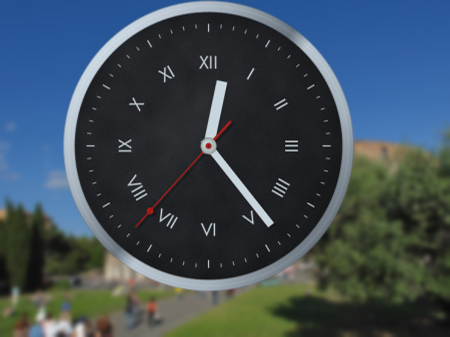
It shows {"hour": 12, "minute": 23, "second": 37}
